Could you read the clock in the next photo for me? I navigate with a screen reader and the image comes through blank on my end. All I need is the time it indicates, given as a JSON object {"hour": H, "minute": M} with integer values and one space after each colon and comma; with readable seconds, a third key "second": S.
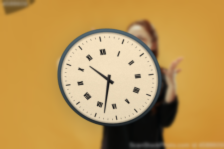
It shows {"hour": 10, "minute": 33}
